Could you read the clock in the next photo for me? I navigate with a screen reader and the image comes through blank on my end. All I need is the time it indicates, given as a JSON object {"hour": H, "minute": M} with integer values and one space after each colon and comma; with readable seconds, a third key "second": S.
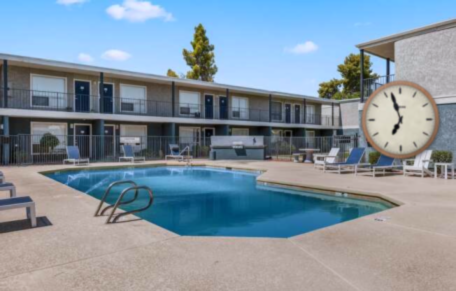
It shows {"hour": 6, "minute": 57}
